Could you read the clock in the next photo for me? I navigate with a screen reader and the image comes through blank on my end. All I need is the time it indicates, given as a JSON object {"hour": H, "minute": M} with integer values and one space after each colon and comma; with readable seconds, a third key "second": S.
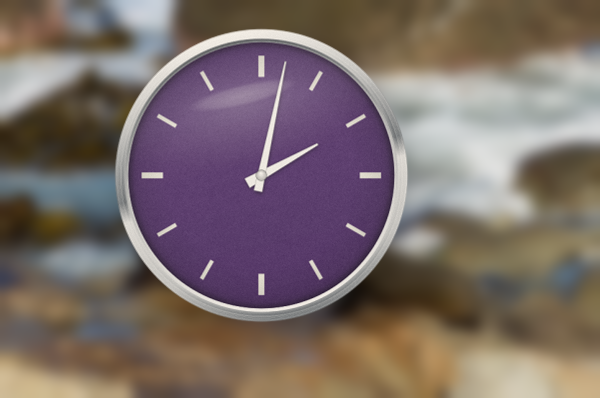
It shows {"hour": 2, "minute": 2}
